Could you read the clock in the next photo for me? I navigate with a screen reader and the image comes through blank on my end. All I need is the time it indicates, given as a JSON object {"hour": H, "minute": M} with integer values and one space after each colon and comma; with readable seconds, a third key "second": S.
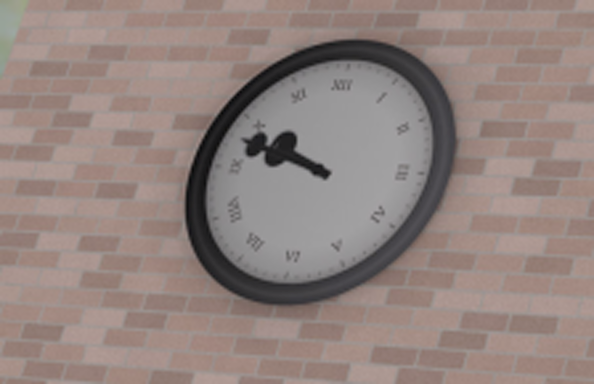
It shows {"hour": 9, "minute": 48}
